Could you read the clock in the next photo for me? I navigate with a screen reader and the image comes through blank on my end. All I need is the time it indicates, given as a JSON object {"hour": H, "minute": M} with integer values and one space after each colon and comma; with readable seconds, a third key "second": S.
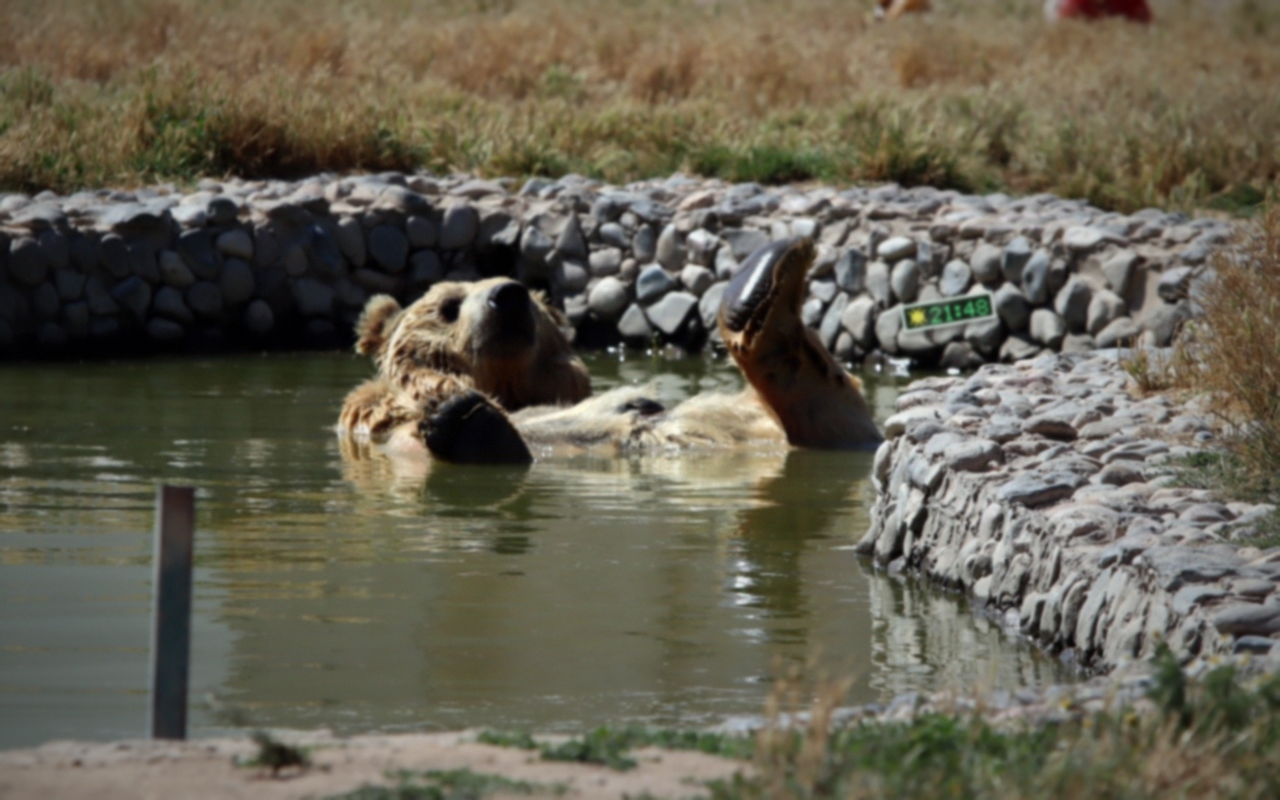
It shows {"hour": 21, "minute": 48}
